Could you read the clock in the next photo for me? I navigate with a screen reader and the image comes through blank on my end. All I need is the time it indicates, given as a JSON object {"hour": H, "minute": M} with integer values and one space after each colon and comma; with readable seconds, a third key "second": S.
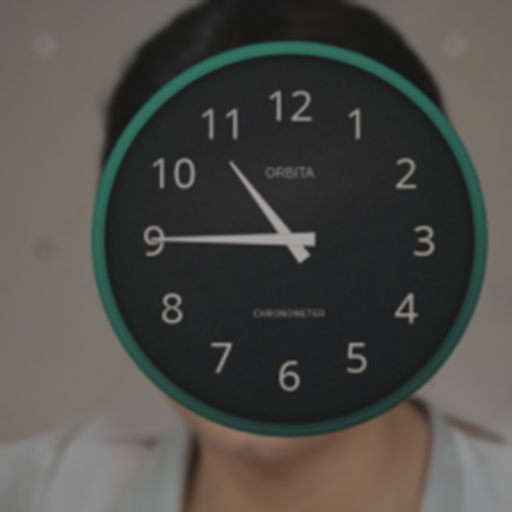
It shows {"hour": 10, "minute": 45}
